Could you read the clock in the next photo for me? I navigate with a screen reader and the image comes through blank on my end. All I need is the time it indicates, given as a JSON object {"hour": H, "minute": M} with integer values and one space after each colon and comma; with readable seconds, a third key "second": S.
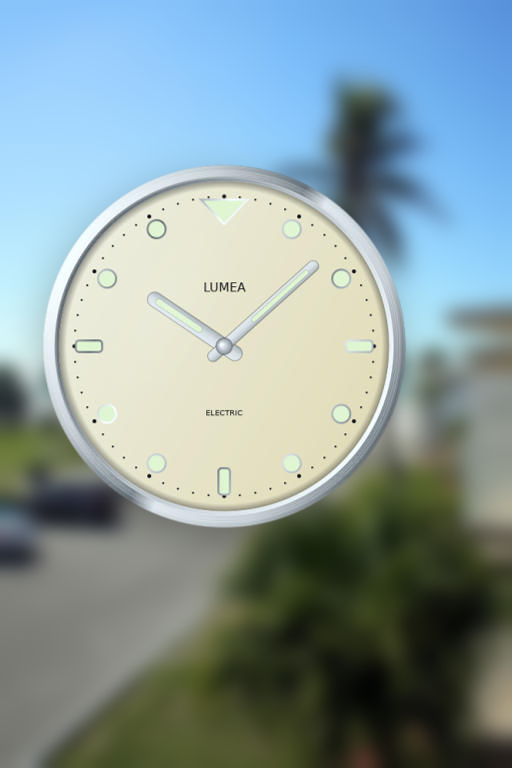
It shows {"hour": 10, "minute": 8}
